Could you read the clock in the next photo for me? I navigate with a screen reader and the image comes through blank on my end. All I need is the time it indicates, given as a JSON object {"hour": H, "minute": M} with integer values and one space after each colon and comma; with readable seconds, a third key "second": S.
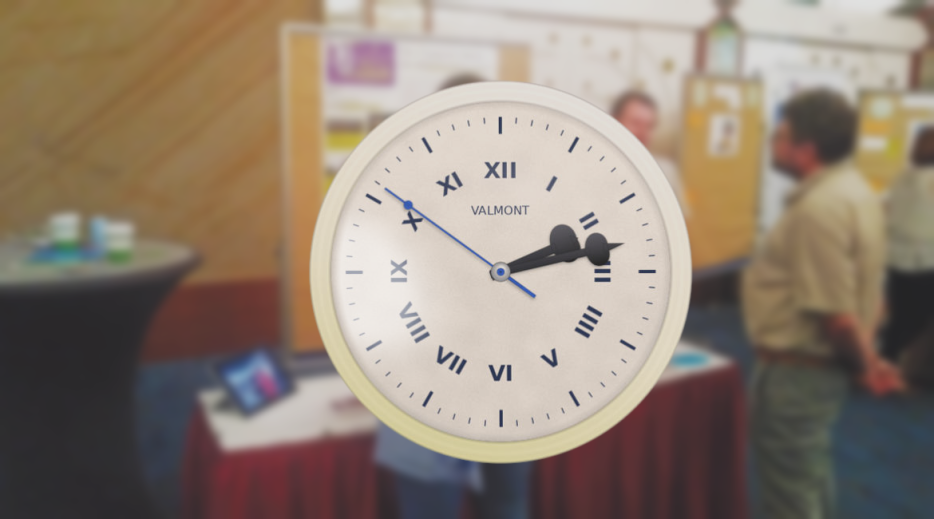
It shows {"hour": 2, "minute": 12, "second": 51}
